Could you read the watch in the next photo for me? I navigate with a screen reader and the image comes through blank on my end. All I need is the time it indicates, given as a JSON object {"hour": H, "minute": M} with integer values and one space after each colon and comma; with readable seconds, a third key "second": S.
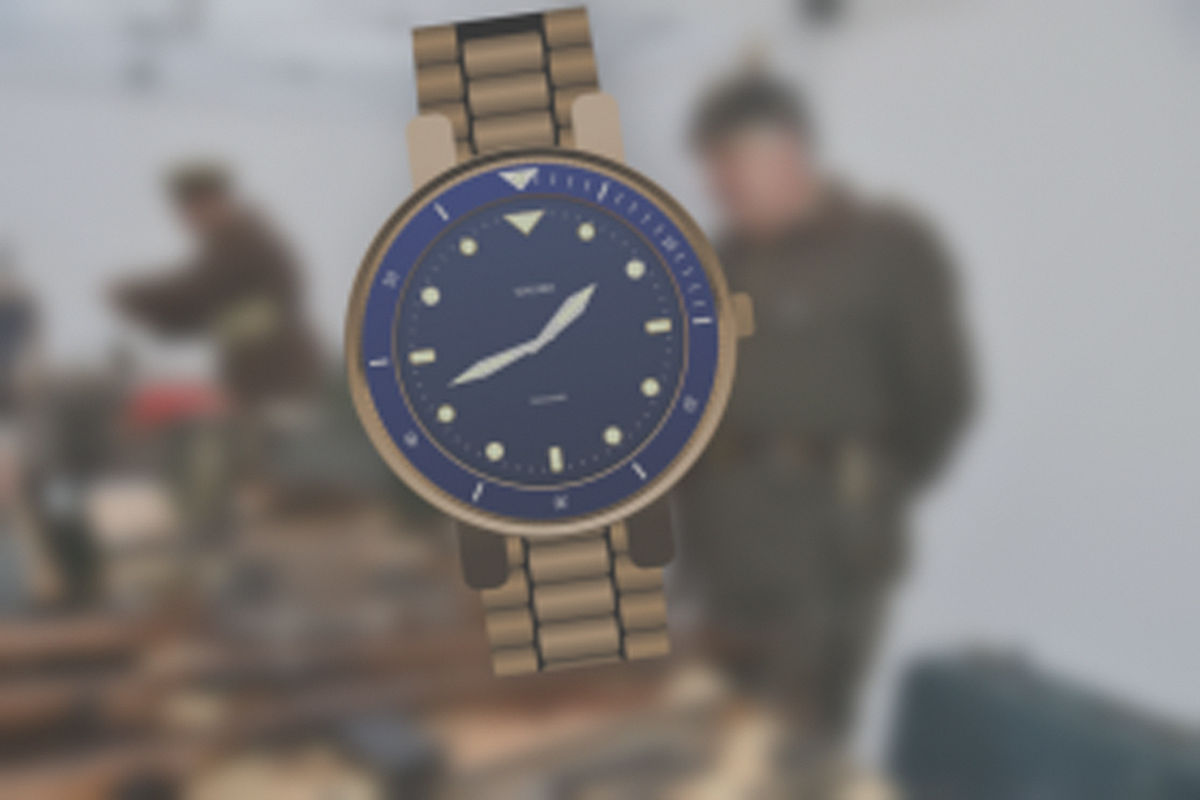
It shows {"hour": 1, "minute": 42}
